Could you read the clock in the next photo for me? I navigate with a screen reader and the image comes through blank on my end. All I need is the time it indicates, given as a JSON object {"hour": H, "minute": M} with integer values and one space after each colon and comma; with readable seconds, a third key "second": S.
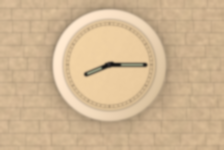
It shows {"hour": 8, "minute": 15}
